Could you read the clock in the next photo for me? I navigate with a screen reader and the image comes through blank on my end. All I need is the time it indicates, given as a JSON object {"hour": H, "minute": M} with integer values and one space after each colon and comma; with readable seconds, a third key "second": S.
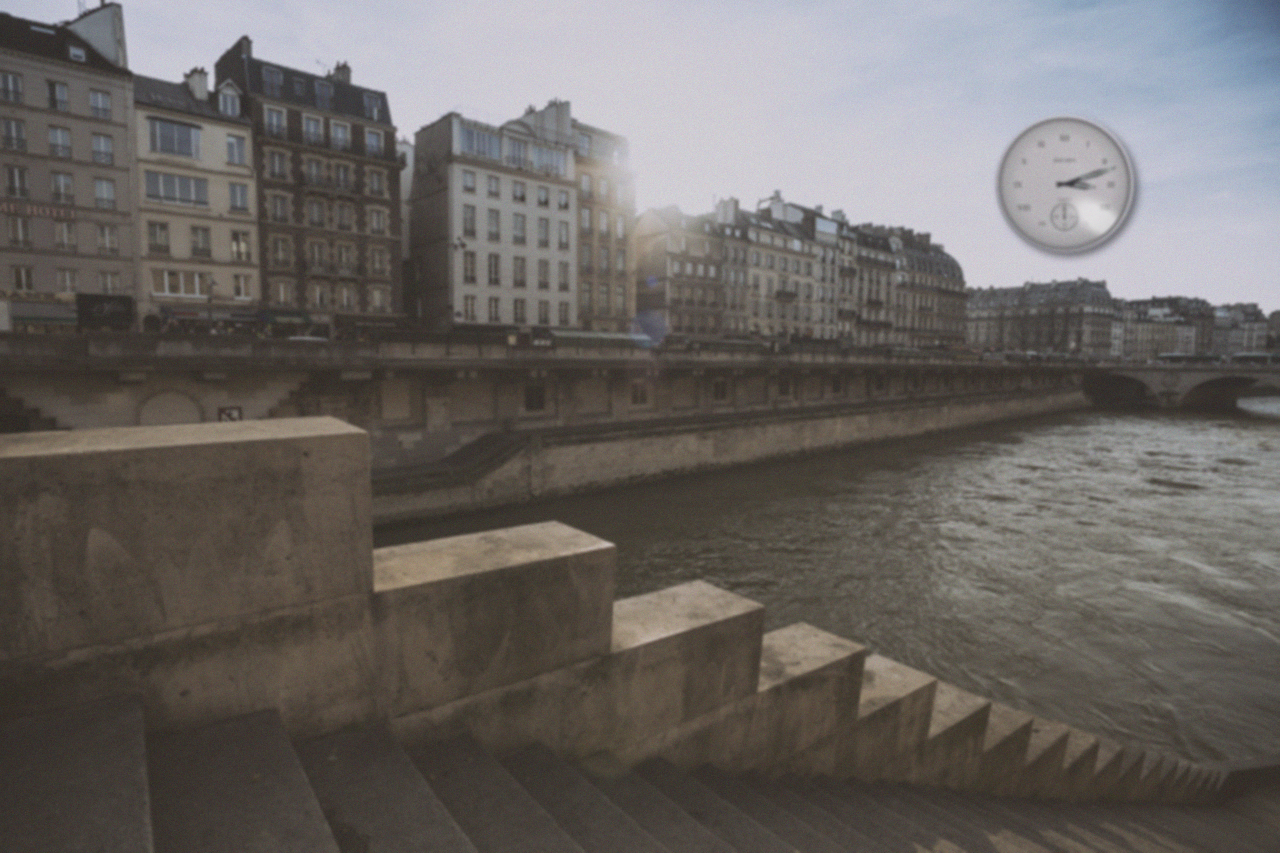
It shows {"hour": 3, "minute": 12}
